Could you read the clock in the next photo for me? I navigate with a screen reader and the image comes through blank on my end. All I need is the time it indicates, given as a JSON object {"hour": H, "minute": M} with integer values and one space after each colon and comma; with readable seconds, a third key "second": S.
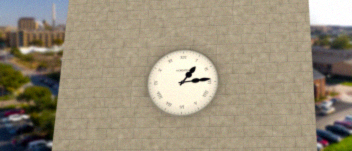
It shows {"hour": 1, "minute": 14}
